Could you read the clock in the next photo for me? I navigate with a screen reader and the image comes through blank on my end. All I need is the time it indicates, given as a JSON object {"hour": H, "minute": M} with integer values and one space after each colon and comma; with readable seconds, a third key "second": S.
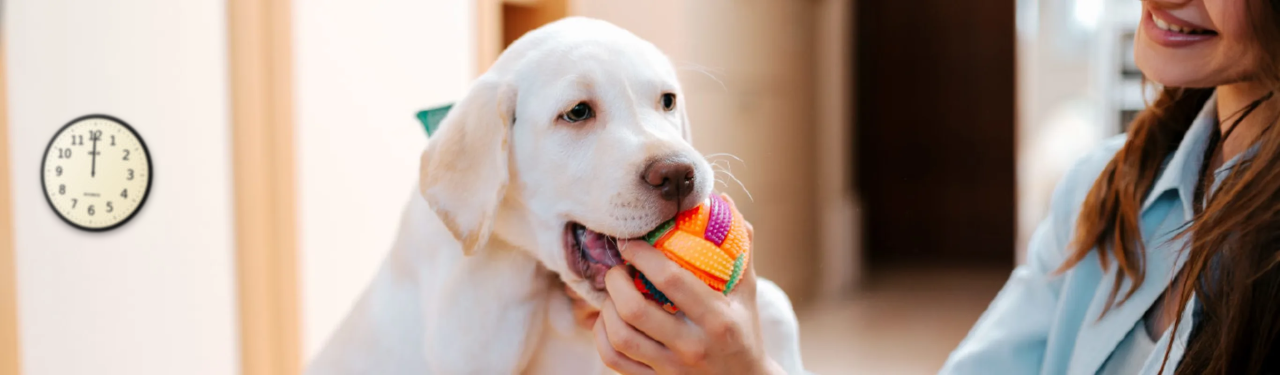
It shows {"hour": 12, "minute": 0}
